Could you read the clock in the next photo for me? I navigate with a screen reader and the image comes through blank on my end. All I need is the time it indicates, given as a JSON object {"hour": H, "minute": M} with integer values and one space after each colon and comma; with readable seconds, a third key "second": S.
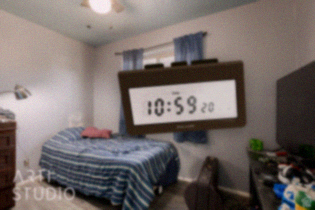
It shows {"hour": 10, "minute": 59}
